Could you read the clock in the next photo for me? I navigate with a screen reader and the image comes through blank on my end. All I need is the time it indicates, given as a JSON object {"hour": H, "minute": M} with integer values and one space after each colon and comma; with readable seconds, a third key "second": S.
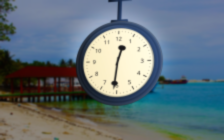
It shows {"hour": 12, "minute": 31}
